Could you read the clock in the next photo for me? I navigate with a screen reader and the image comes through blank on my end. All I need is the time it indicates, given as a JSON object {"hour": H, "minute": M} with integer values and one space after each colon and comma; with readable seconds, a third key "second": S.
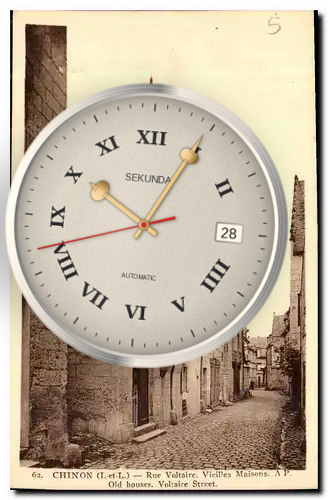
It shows {"hour": 10, "minute": 4, "second": 42}
